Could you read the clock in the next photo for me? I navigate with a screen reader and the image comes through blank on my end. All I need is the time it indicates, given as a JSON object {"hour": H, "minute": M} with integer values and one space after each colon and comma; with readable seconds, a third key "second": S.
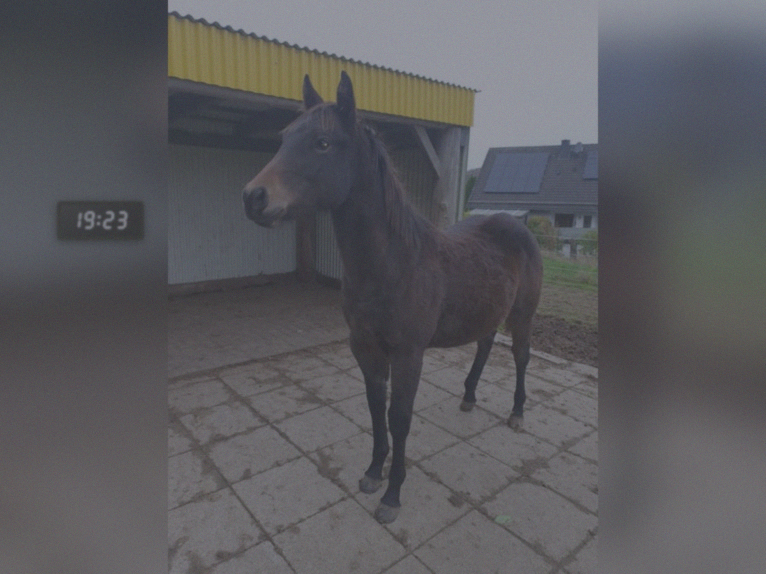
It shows {"hour": 19, "minute": 23}
